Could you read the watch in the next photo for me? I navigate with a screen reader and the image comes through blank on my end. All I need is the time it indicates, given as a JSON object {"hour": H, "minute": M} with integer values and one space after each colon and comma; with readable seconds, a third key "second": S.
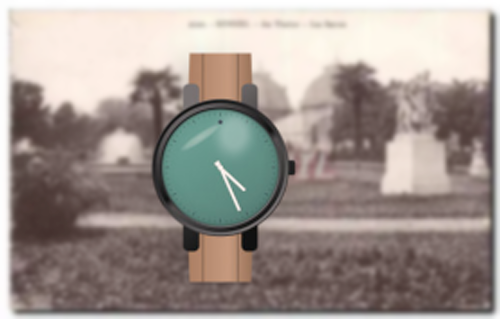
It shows {"hour": 4, "minute": 26}
